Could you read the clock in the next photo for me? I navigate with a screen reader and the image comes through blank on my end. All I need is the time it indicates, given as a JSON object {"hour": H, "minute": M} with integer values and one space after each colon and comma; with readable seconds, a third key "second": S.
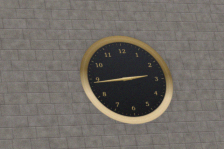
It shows {"hour": 2, "minute": 44}
